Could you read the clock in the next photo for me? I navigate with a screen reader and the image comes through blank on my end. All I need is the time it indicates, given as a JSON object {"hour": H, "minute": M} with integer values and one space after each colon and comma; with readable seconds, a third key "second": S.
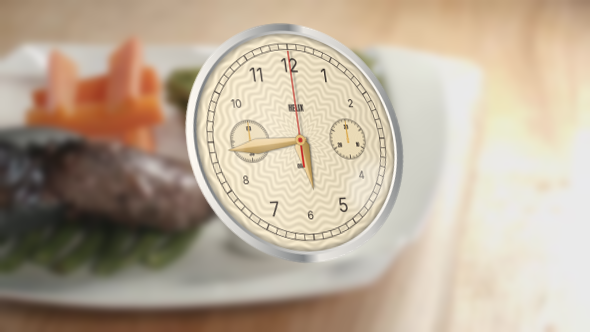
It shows {"hour": 5, "minute": 44}
